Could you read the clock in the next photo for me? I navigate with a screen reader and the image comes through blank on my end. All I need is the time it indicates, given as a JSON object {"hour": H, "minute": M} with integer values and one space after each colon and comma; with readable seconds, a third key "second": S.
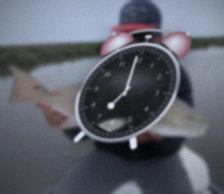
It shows {"hour": 6, "minute": 59}
